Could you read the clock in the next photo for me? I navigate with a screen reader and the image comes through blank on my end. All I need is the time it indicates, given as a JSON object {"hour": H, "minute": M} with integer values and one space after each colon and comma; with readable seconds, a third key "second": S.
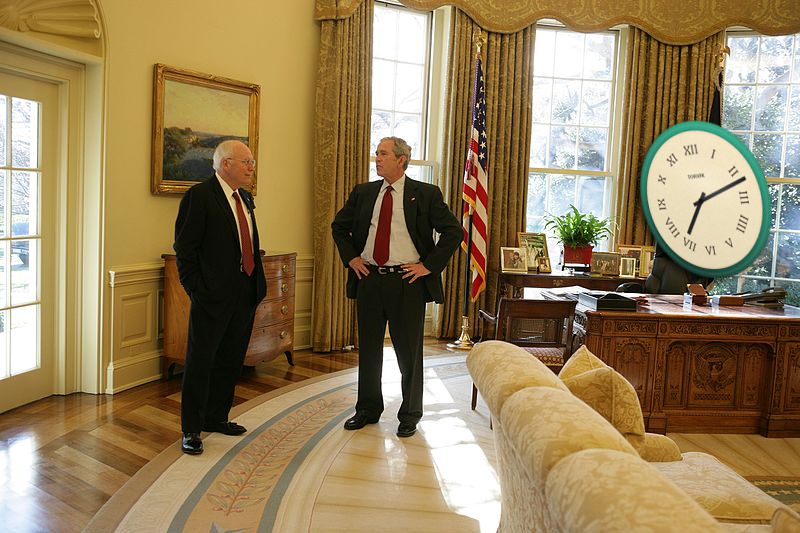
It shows {"hour": 7, "minute": 12}
